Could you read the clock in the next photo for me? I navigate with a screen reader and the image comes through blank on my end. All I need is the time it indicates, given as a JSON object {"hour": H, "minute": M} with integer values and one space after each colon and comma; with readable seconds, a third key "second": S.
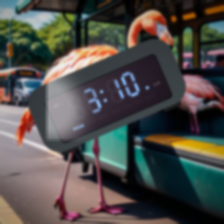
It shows {"hour": 3, "minute": 10}
